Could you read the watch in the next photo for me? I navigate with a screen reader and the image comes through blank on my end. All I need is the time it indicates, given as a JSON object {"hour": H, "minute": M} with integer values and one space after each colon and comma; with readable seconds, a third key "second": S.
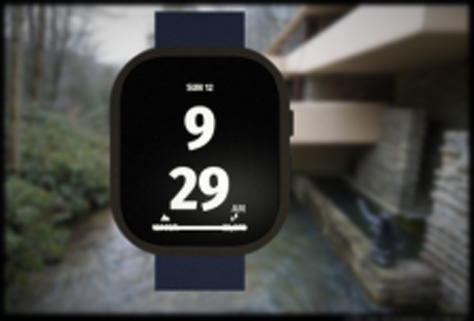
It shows {"hour": 9, "minute": 29}
